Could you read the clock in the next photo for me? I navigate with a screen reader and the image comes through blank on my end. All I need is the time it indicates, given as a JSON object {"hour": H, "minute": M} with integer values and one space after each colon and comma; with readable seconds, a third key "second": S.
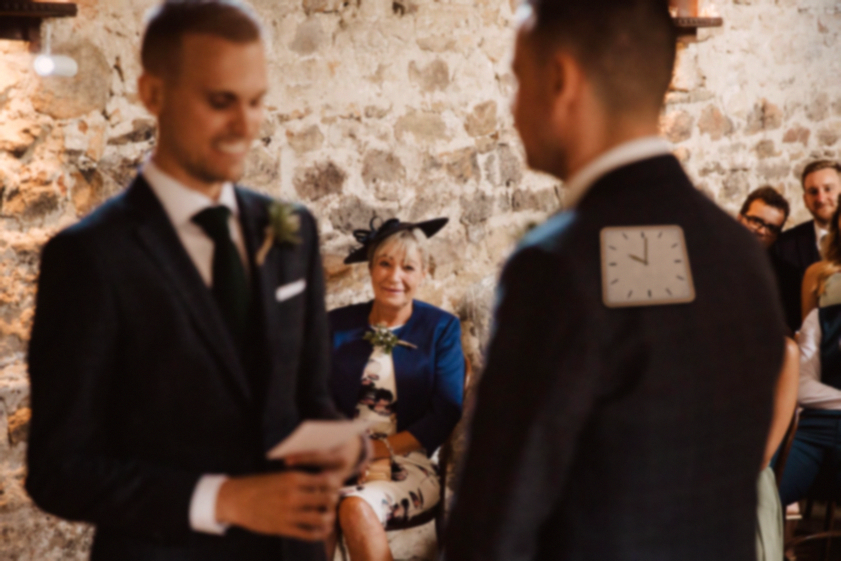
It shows {"hour": 10, "minute": 1}
